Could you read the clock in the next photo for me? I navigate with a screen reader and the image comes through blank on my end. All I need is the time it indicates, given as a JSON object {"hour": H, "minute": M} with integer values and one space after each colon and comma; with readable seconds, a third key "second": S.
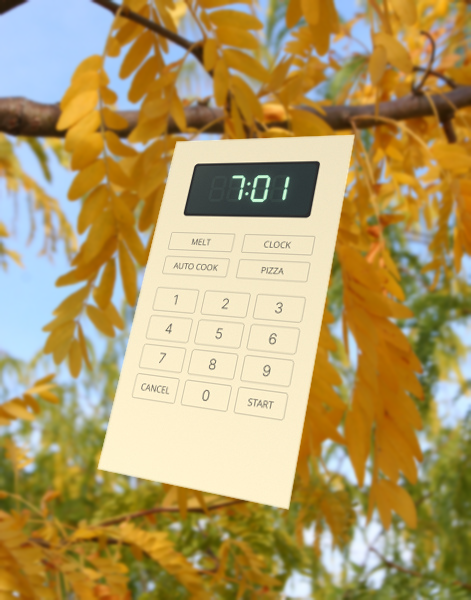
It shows {"hour": 7, "minute": 1}
